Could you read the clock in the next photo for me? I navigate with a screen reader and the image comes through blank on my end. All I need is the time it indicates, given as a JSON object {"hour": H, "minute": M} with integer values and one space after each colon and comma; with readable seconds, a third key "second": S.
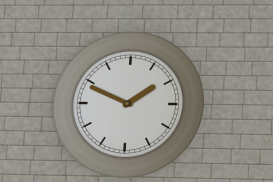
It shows {"hour": 1, "minute": 49}
